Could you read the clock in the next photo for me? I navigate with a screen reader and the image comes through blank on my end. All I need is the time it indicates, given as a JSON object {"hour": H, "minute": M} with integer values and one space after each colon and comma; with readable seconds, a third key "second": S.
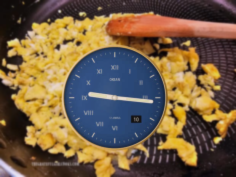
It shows {"hour": 9, "minute": 16}
